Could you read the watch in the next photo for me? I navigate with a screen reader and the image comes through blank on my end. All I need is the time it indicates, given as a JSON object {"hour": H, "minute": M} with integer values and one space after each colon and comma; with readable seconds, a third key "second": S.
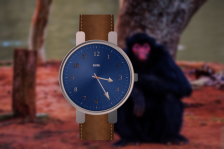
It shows {"hour": 3, "minute": 25}
